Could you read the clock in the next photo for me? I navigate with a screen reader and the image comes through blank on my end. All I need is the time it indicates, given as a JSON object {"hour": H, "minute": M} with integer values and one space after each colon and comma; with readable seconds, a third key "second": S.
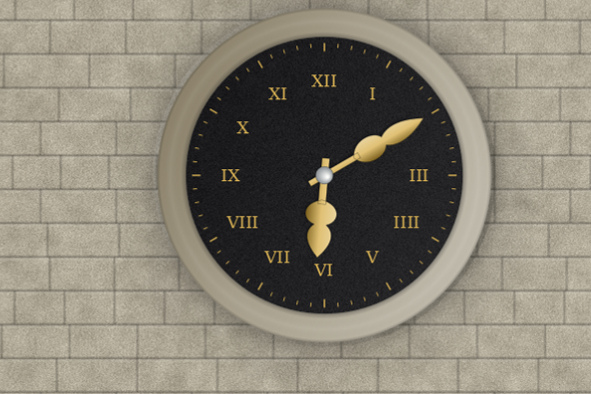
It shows {"hour": 6, "minute": 10}
